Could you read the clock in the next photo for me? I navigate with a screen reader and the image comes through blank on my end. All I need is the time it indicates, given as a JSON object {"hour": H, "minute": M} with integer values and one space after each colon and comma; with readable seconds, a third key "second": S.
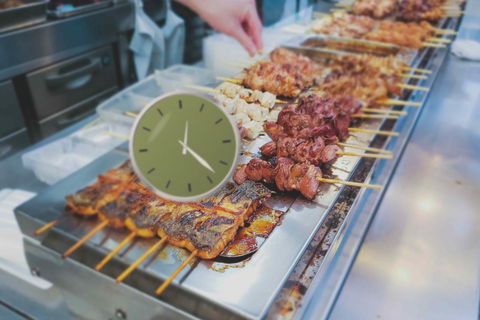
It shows {"hour": 12, "minute": 23}
